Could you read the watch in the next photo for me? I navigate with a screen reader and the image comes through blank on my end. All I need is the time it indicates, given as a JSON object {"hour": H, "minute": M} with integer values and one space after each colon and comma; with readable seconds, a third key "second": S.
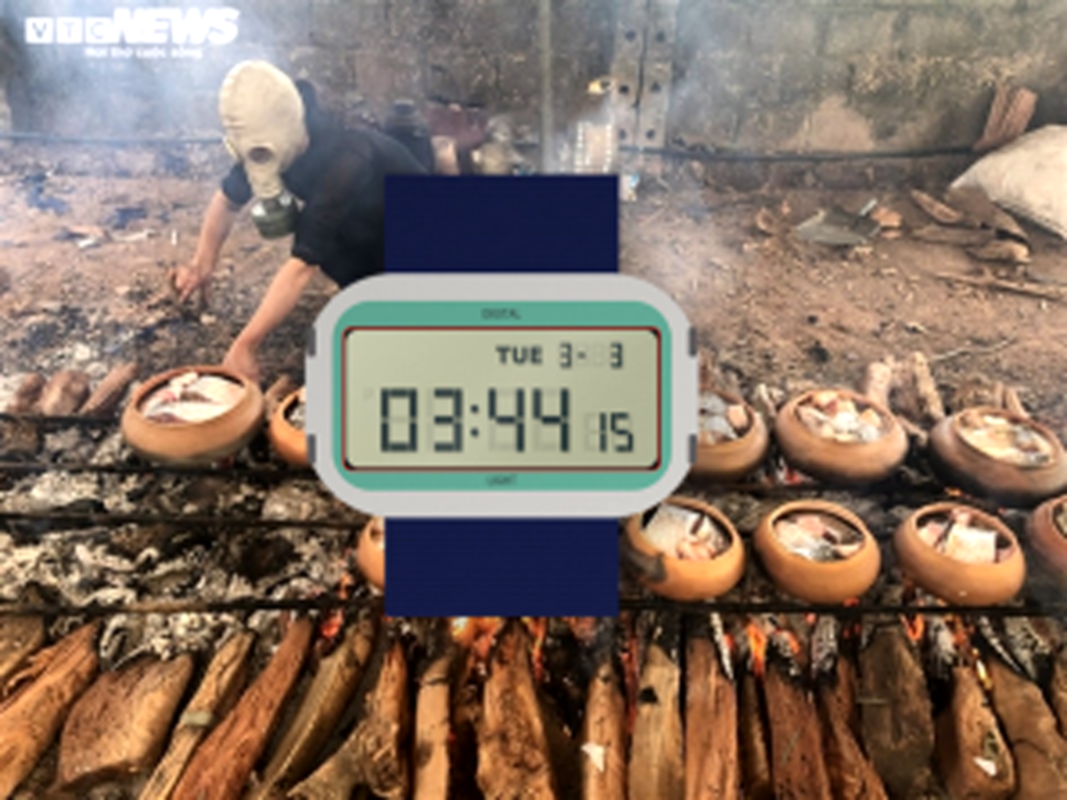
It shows {"hour": 3, "minute": 44, "second": 15}
